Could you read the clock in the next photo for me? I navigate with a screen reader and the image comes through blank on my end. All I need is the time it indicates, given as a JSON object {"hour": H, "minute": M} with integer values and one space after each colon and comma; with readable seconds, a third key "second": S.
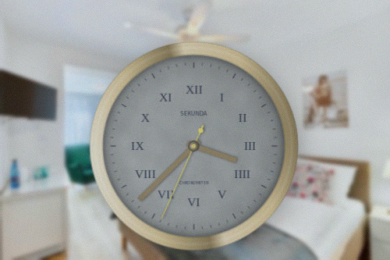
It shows {"hour": 3, "minute": 37, "second": 34}
